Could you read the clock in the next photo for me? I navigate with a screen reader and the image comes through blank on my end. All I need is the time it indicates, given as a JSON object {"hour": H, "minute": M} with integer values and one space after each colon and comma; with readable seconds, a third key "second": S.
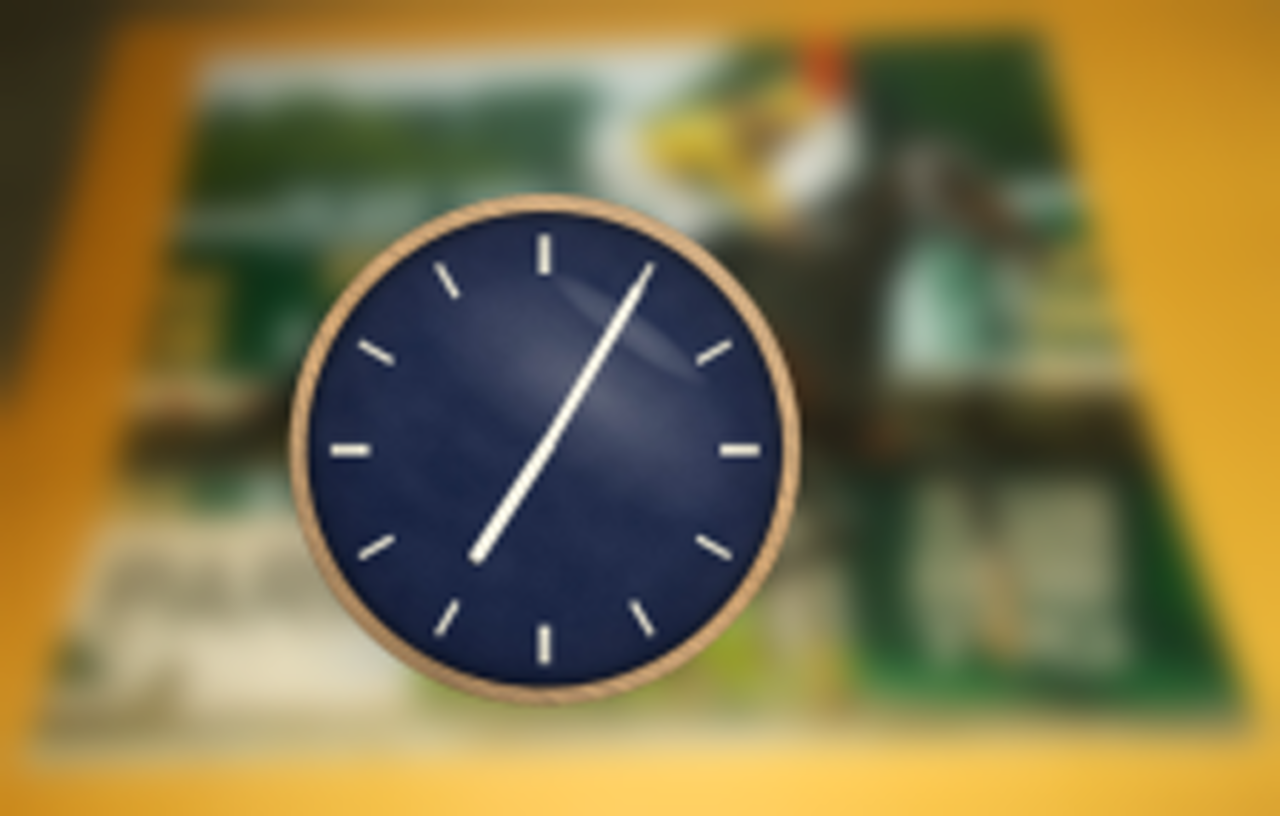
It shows {"hour": 7, "minute": 5}
